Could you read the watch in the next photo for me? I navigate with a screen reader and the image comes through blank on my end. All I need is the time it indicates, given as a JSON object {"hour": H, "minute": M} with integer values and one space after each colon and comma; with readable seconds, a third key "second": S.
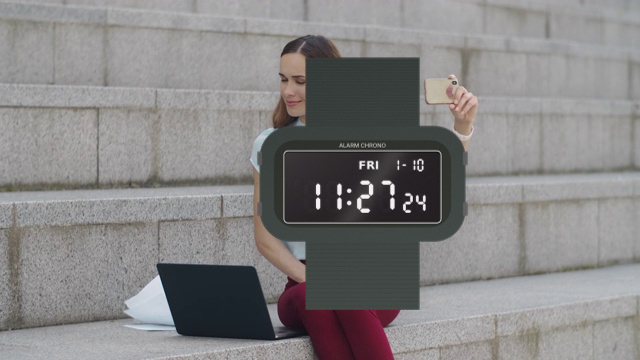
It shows {"hour": 11, "minute": 27, "second": 24}
